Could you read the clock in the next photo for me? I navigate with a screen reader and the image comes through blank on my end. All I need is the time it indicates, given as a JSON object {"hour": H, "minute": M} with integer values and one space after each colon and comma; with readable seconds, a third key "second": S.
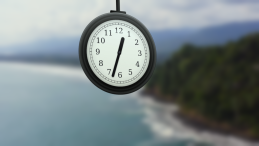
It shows {"hour": 12, "minute": 33}
